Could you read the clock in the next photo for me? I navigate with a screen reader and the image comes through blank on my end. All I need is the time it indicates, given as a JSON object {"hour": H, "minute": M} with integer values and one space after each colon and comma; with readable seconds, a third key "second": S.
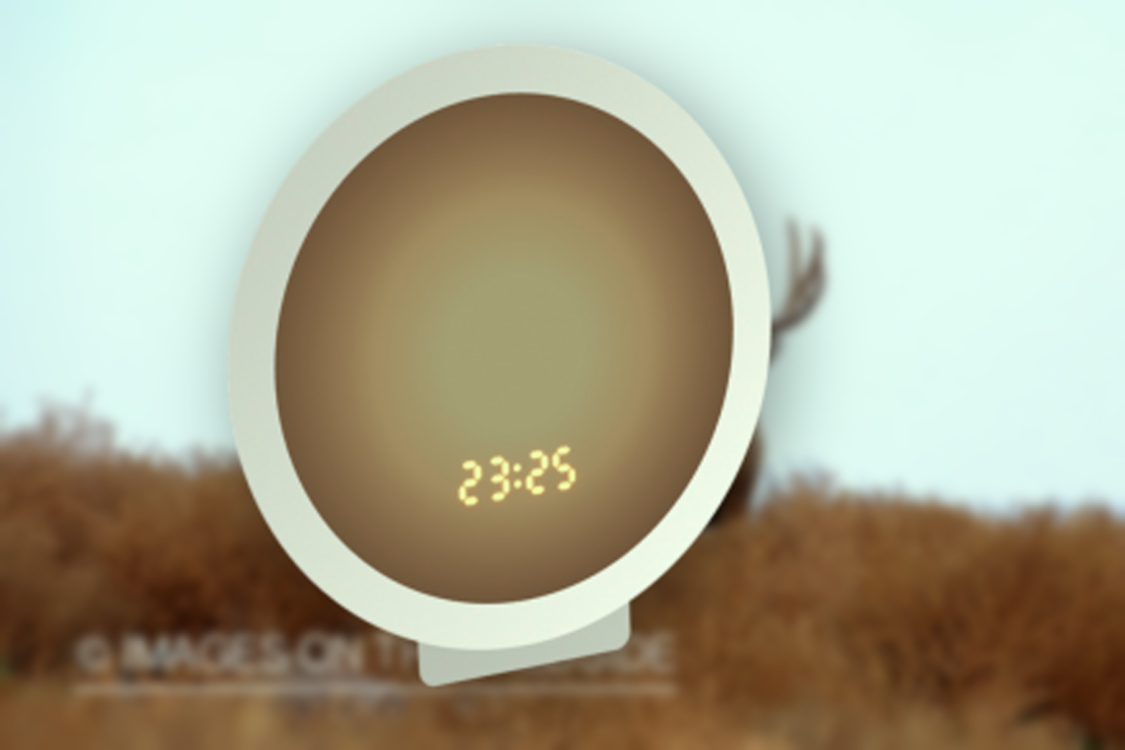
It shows {"hour": 23, "minute": 25}
